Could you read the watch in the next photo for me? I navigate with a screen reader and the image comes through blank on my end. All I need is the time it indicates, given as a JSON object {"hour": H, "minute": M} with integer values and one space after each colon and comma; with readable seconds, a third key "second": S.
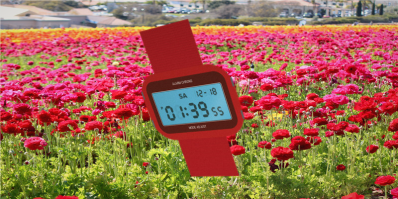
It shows {"hour": 1, "minute": 39, "second": 55}
